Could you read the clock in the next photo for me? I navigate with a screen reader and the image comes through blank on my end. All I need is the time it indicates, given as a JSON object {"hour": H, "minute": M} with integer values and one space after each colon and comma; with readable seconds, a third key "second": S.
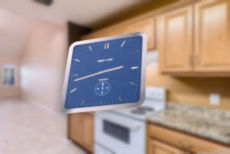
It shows {"hour": 2, "minute": 43}
